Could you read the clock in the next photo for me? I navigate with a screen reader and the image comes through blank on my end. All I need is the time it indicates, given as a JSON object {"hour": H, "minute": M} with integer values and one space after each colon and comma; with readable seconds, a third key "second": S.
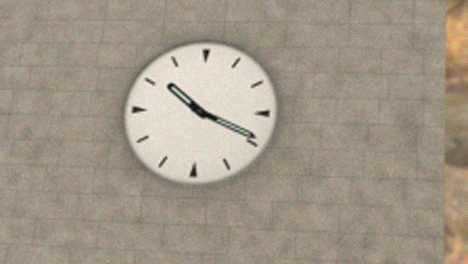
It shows {"hour": 10, "minute": 19}
